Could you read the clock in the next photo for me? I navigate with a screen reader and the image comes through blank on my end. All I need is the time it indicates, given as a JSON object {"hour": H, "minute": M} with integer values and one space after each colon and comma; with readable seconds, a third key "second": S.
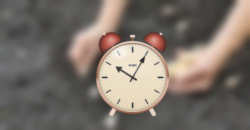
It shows {"hour": 10, "minute": 5}
